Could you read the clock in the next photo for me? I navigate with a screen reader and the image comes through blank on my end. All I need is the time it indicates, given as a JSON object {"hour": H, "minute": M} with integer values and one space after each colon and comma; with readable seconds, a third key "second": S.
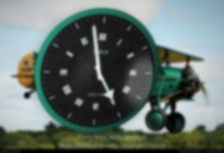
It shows {"hour": 4, "minute": 58}
